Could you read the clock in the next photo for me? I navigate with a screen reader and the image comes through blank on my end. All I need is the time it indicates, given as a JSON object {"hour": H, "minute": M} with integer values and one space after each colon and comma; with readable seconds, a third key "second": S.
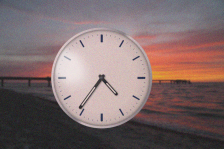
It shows {"hour": 4, "minute": 36}
